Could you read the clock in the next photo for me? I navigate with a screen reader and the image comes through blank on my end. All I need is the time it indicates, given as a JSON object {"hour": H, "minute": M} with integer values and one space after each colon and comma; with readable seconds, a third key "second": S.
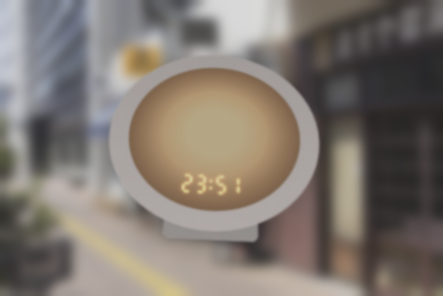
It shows {"hour": 23, "minute": 51}
